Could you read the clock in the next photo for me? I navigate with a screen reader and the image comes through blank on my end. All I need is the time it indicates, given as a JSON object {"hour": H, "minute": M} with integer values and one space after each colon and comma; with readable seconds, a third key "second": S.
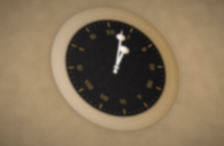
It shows {"hour": 1, "minute": 3}
